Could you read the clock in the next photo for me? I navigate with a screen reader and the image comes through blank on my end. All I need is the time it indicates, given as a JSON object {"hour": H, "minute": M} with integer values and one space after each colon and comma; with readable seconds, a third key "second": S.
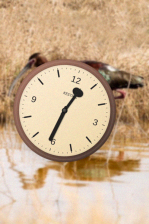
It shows {"hour": 12, "minute": 31}
